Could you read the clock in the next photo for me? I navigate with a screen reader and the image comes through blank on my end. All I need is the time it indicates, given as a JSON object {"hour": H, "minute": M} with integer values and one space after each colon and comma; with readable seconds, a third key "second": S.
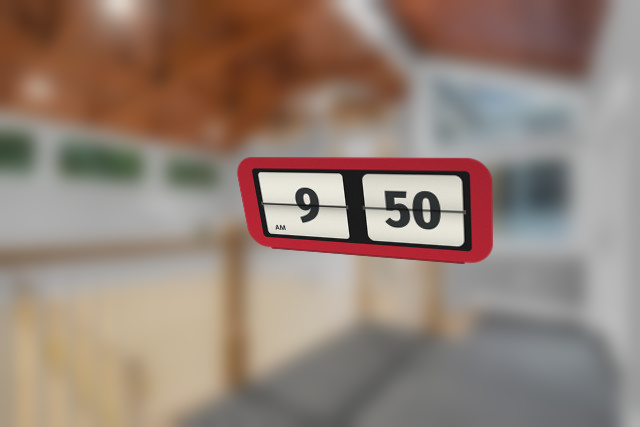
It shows {"hour": 9, "minute": 50}
